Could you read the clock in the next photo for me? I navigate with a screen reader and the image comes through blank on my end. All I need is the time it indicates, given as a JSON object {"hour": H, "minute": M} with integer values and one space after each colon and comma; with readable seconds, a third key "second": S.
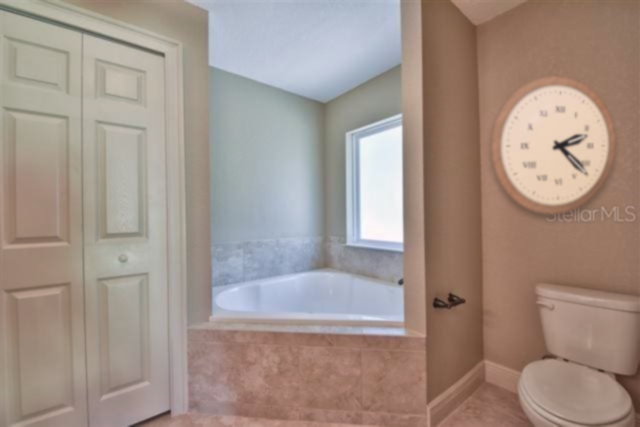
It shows {"hour": 2, "minute": 22}
